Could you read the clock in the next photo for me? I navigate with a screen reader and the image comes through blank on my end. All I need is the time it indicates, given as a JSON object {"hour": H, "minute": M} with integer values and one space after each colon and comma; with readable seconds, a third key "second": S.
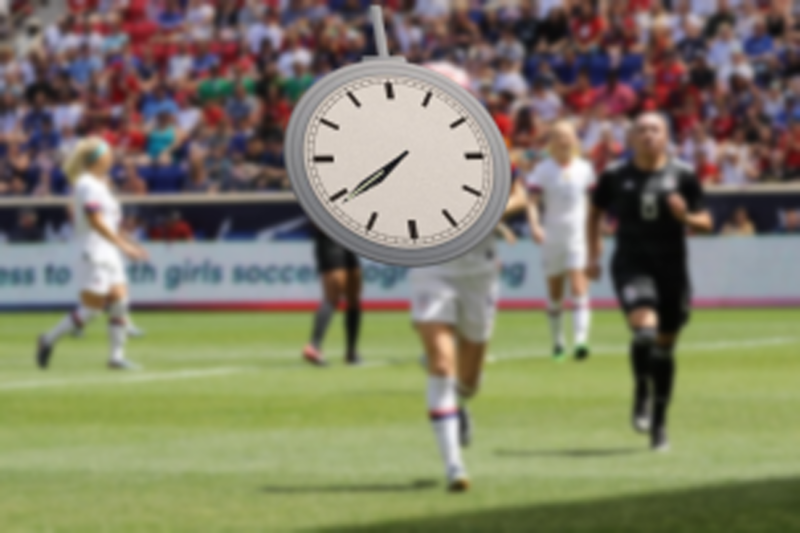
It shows {"hour": 7, "minute": 39}
